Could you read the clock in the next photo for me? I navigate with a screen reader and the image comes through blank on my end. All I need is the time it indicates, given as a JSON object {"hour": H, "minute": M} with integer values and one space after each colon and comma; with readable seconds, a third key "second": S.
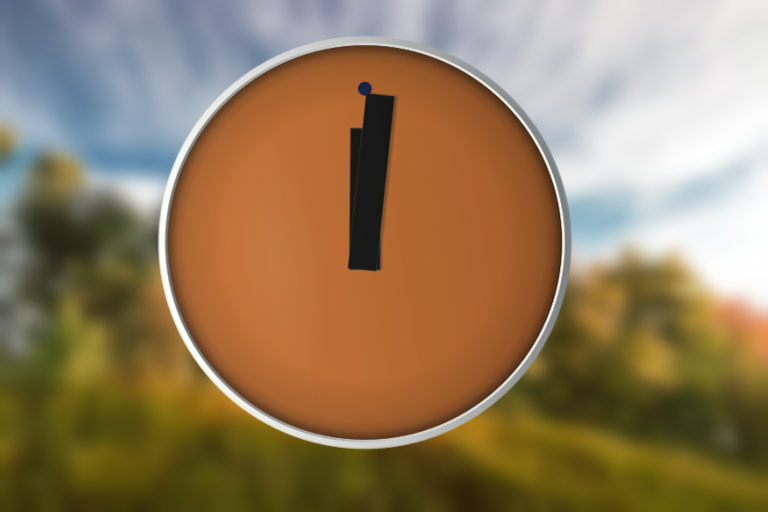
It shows {"hour": 12, "minute": 1}
